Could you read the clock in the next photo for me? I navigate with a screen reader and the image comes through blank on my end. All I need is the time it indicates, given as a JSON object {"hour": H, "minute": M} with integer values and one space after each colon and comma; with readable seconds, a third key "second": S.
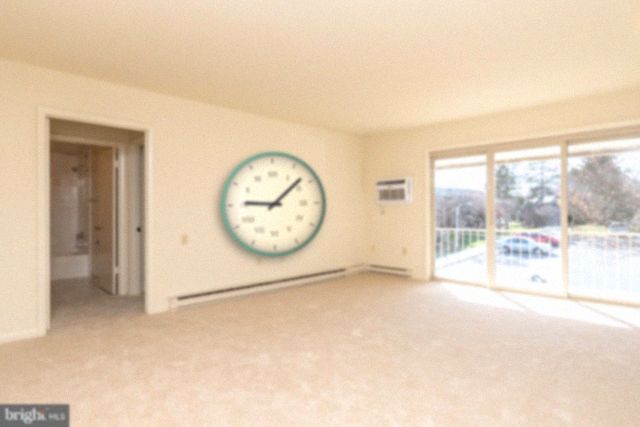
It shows {"hour": 9, "minute": 8}
